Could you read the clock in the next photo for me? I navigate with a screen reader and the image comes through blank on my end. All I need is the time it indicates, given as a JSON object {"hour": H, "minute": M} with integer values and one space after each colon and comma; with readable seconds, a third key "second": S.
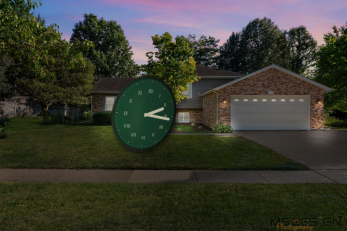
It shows {"hour": 2, "minute": 16}
